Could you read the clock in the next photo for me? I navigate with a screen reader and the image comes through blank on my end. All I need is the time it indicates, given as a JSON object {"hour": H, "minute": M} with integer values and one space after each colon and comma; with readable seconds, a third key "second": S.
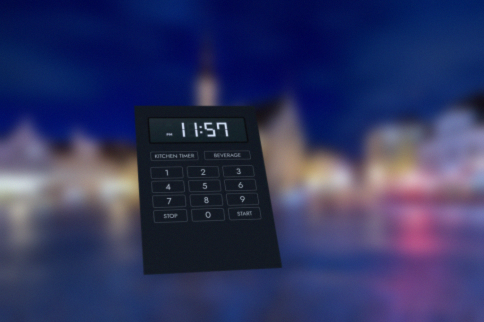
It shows {"hour": 11, "minute": 57}
